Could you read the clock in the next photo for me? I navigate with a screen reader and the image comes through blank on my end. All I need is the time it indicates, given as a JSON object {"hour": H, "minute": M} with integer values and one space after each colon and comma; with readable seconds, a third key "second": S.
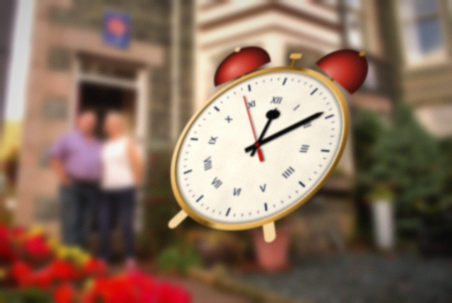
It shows {"hour": 12, "minute": 8, "second": 54}
